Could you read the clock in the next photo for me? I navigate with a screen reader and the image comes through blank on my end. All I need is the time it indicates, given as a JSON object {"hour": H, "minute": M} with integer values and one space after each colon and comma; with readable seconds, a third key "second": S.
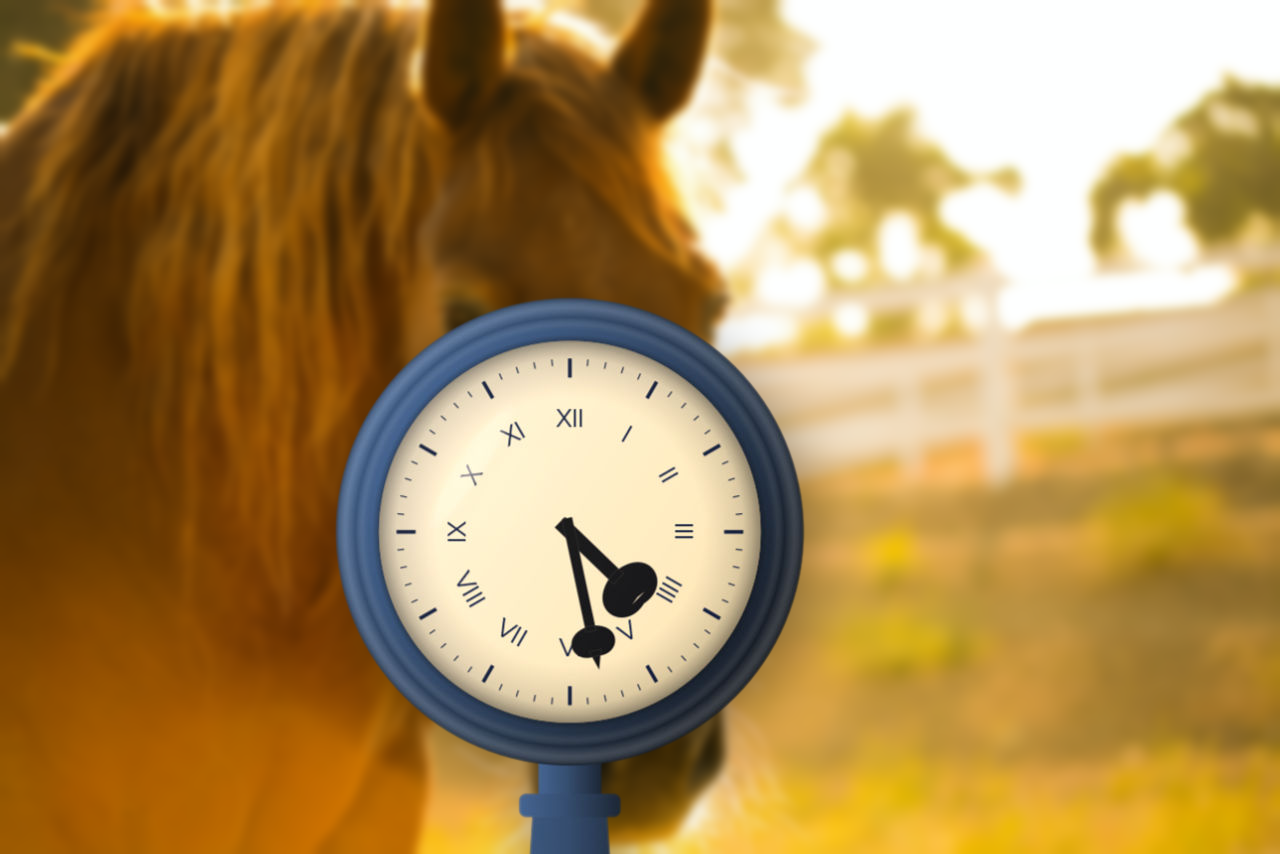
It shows {"hour": 4, "minute": 28}
